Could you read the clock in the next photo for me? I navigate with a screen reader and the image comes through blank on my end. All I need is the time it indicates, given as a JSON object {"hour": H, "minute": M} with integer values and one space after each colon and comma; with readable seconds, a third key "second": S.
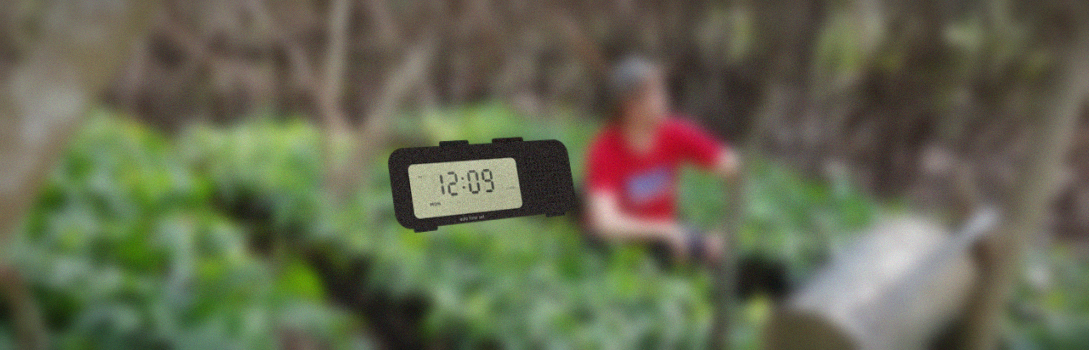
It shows {"hour": 12, "minute": 9}
